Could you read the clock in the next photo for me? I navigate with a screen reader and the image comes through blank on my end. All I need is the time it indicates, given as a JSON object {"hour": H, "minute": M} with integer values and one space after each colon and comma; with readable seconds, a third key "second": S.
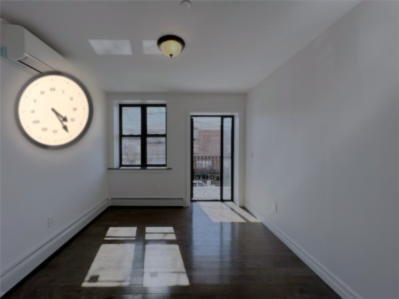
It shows {"hour": 4, "minute": 25}
